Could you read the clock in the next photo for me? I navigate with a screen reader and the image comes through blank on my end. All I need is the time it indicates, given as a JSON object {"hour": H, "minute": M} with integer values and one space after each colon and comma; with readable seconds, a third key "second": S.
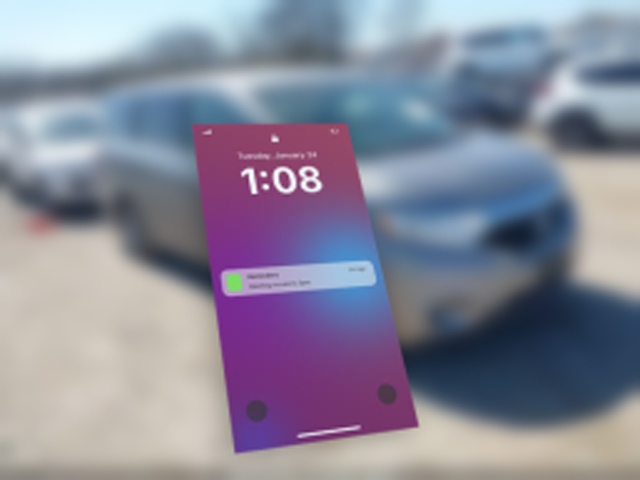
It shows {"hour": 1, "minute": 8}
